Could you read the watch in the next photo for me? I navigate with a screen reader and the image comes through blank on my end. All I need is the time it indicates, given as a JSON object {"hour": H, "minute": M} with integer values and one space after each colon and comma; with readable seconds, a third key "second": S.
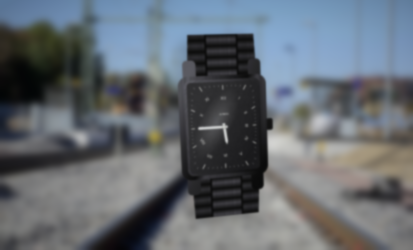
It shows {"hour": 5, "minute": 45}
